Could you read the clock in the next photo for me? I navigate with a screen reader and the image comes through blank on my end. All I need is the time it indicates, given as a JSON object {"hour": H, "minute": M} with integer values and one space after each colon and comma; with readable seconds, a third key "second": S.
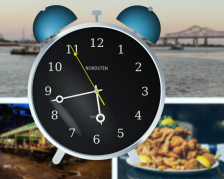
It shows {"hour": 5, "minute": 42, "second": 55}
